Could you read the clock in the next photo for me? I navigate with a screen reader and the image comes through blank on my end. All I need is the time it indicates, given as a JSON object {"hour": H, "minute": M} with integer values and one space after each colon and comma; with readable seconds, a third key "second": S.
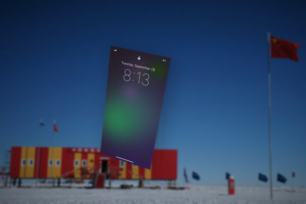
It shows {"hour": 8, "minute": 13}
